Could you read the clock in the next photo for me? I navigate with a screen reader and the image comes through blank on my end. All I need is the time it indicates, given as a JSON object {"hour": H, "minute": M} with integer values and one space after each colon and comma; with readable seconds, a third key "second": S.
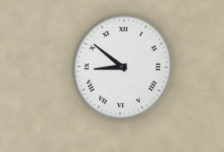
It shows {"hour": 8, "minute": 51}
